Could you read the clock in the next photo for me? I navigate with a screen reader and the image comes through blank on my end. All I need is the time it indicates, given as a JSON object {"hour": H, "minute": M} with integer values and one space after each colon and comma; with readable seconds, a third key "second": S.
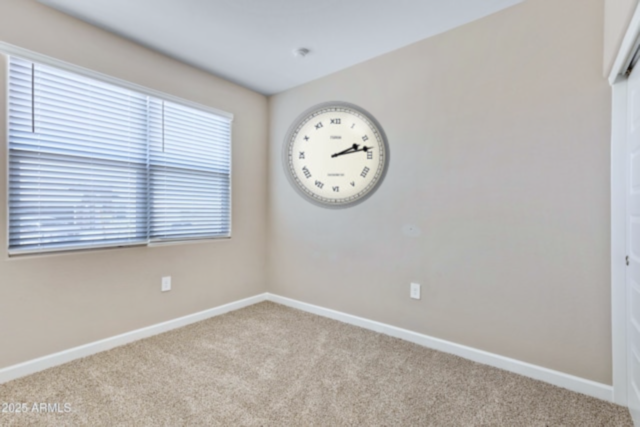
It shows {"hour": 2, "minute": 13}
